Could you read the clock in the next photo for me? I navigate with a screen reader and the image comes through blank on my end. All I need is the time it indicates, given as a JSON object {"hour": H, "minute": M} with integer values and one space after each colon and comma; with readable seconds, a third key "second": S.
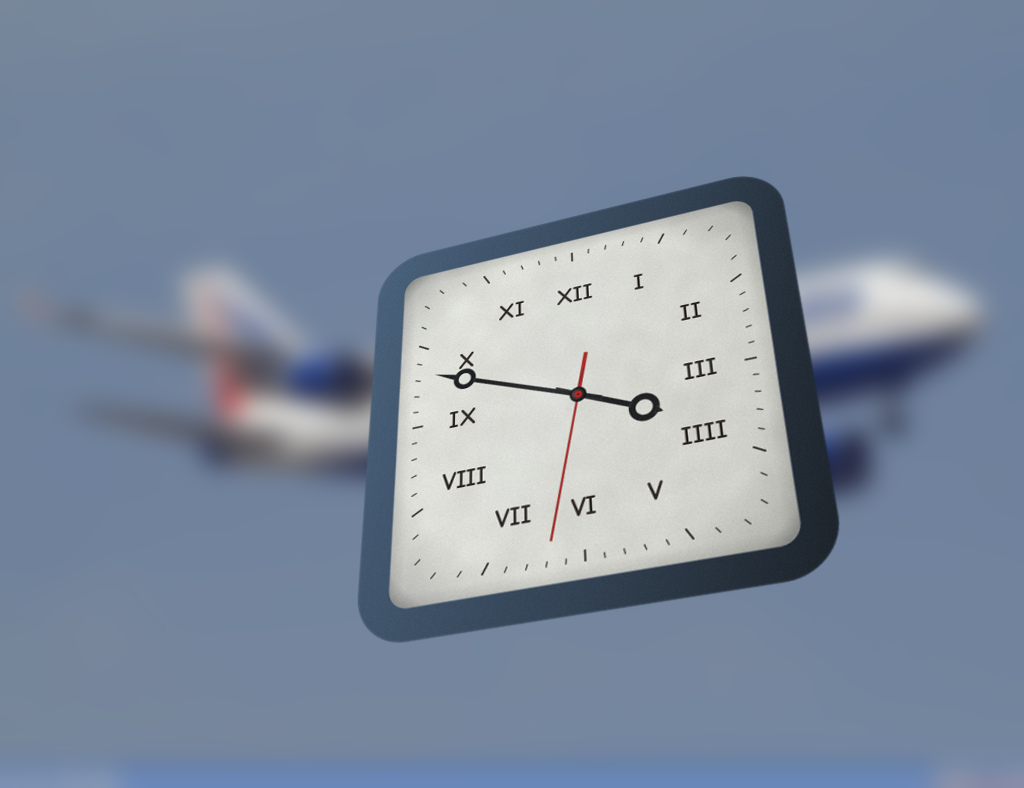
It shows {"hour": 3, "minute": 48, "second": 32}
